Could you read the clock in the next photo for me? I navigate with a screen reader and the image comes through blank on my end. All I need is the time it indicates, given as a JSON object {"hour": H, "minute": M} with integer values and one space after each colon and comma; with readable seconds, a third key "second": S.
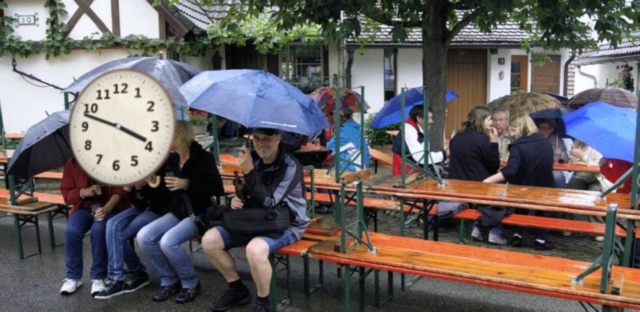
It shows {"hour": 3, "minute": 48}
